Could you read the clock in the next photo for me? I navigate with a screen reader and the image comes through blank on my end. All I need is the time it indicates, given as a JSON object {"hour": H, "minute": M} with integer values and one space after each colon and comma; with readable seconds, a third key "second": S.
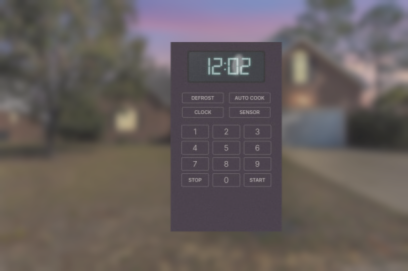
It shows {"hour": 12, "minute": 2}
